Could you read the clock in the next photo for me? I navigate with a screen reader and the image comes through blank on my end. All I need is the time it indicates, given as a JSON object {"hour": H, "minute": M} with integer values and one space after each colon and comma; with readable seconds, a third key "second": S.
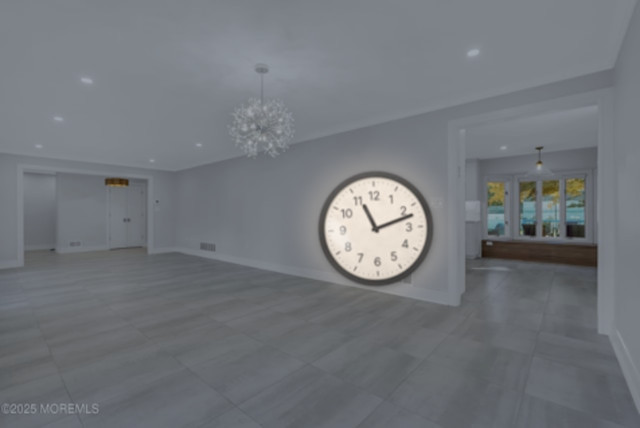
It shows {"hour": 11, "minute": 12}
